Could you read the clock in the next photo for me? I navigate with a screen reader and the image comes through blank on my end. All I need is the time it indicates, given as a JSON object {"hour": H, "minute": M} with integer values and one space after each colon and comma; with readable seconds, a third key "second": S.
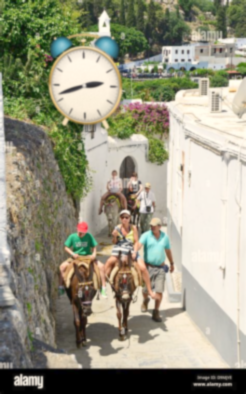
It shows {"hour": 2, "minute": 42}
